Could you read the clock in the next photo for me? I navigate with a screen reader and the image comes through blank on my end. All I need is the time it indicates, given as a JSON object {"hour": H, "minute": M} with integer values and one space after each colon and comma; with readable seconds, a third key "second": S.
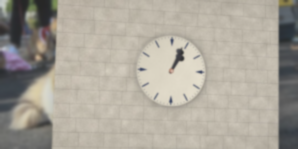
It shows {"hour": 1, "minute": 4}
